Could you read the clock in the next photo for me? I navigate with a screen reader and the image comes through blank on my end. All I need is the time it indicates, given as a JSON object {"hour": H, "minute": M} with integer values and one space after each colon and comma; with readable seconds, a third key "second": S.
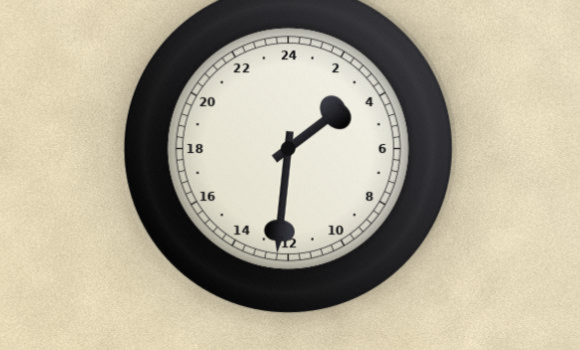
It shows {"hour": 3, "minute": 31}
